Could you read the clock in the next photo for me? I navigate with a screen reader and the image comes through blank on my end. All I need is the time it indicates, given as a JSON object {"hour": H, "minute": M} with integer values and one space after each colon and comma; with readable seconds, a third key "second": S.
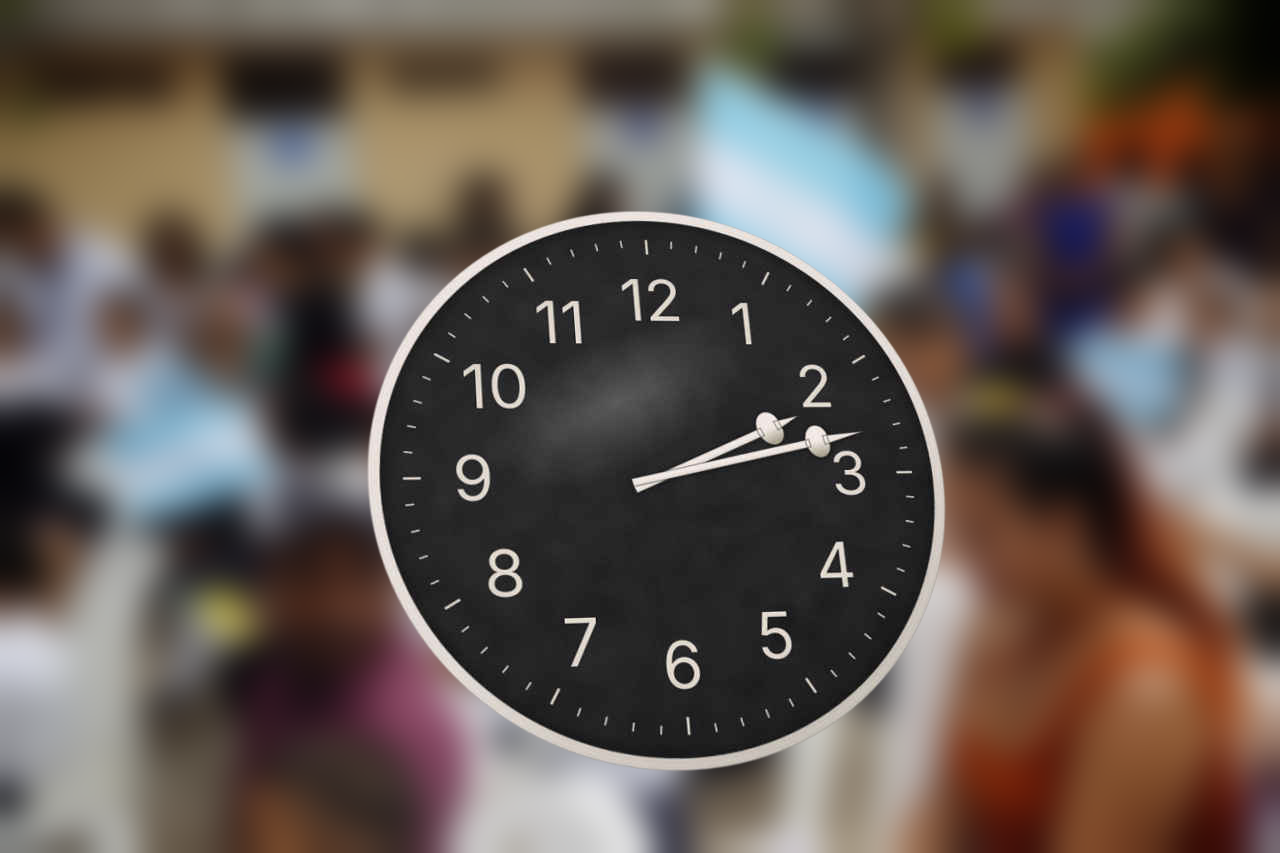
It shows {"hour": 2, "minute": 13}
